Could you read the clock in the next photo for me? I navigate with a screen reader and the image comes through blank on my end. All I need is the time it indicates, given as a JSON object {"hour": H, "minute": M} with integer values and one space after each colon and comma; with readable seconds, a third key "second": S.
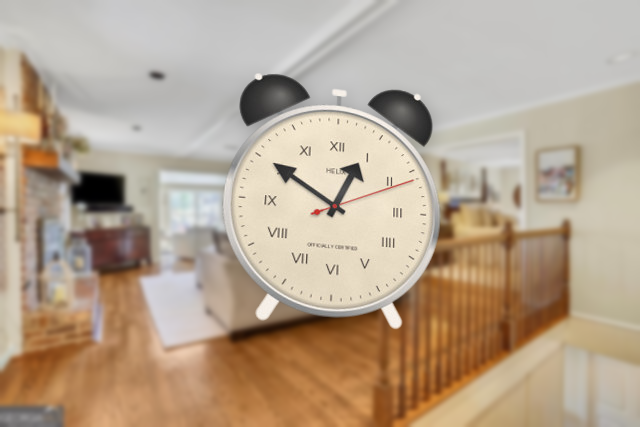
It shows {"hour": 12, "minute": 50, "second": 11}
